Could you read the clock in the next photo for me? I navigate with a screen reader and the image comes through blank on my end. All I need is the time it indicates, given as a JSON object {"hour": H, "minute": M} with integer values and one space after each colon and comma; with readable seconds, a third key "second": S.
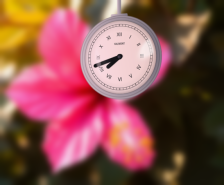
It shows {"hour": 7, "minute": 42}
